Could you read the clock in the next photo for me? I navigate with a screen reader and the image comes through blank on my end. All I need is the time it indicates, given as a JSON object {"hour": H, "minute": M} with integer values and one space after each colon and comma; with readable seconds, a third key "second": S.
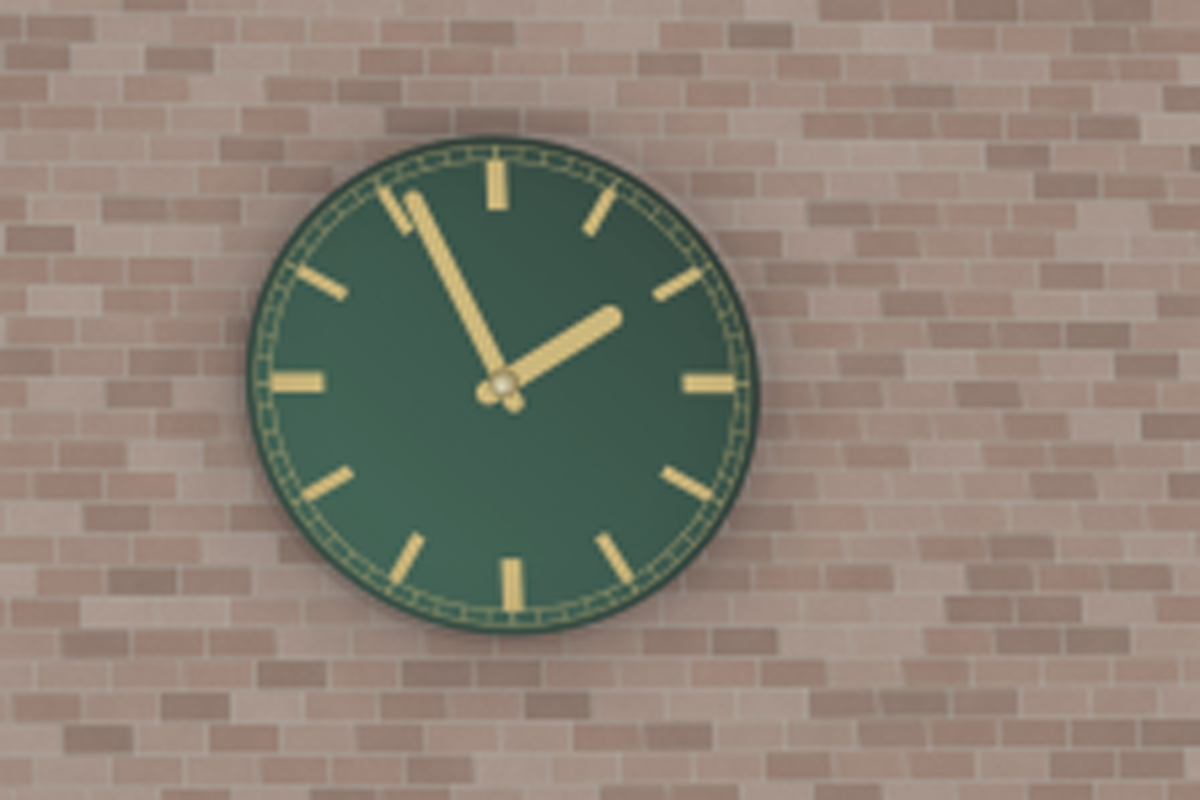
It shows {"hour": 1, "minute": 56}
